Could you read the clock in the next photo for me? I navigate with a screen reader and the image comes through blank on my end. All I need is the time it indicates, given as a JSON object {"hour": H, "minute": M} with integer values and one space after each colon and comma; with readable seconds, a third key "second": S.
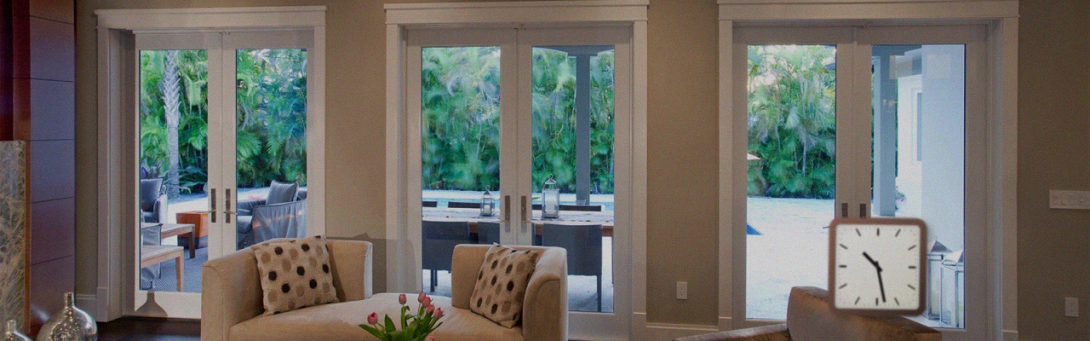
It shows {"hour": 10, "minute": 28}
